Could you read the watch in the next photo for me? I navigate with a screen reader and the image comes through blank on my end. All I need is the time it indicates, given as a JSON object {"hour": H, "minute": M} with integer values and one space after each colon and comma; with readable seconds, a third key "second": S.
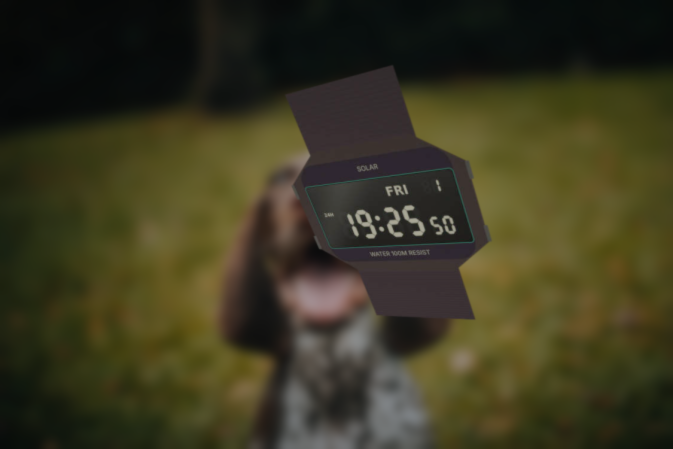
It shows {"hour": 19, "minute": 25, "second": 50}
